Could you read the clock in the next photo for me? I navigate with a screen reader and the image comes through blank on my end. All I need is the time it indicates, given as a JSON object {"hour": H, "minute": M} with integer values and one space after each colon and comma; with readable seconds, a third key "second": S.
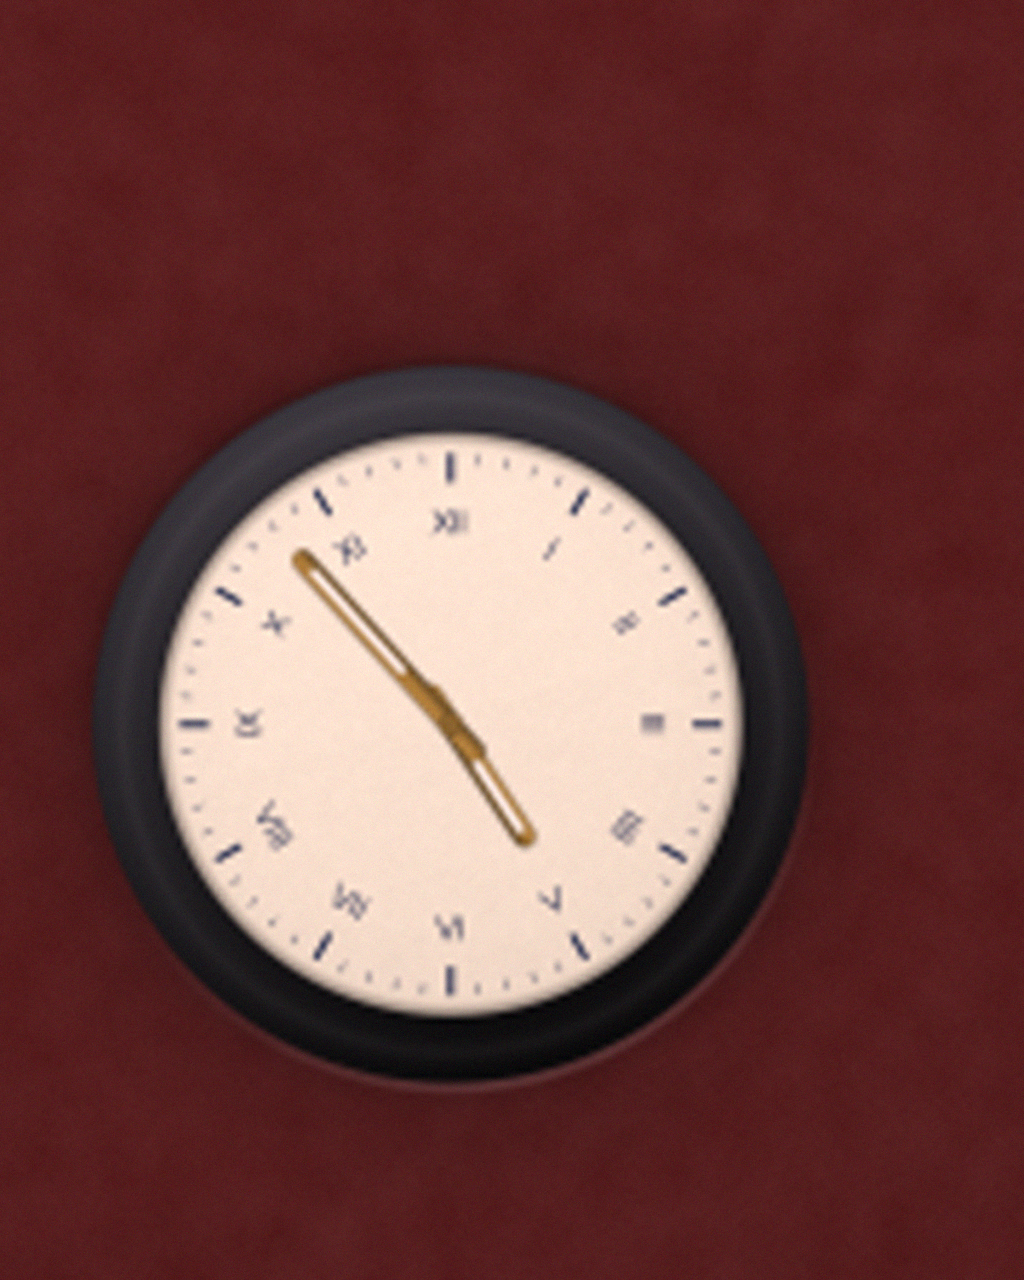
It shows {"hour": 4, "minute": 53}
